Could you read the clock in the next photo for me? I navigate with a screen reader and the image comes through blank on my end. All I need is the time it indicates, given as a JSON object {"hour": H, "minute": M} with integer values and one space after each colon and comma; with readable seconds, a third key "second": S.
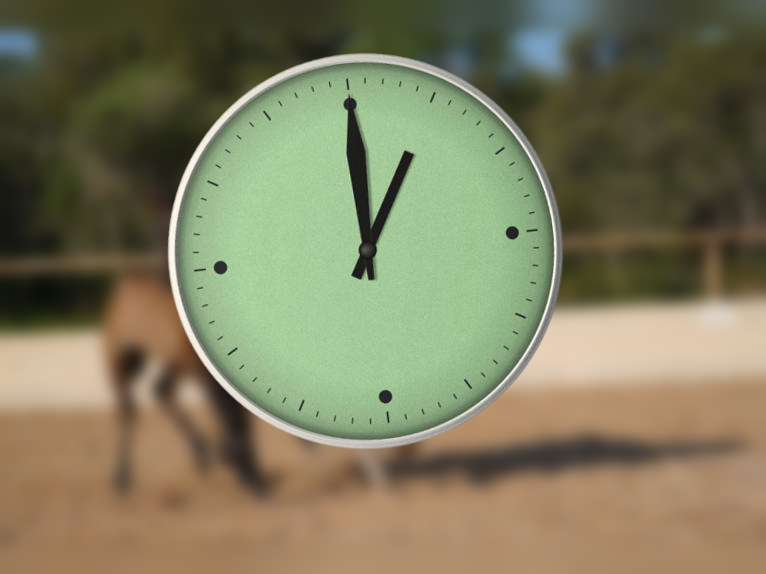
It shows {"hour": 1, "minute": 0}
